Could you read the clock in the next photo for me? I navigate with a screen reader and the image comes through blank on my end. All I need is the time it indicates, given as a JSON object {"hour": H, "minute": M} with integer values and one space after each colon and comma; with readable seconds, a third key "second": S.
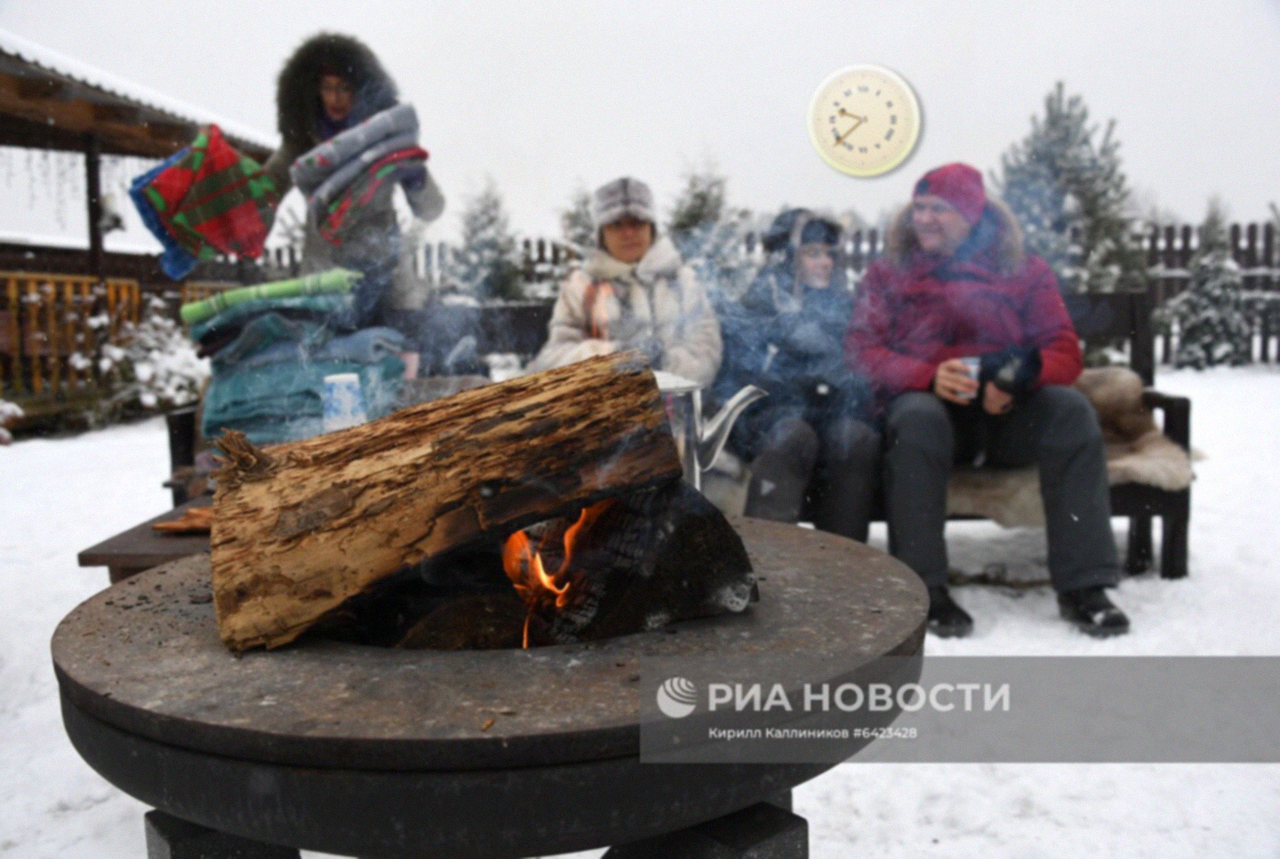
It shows {"hour": 9, "minute": 38}
